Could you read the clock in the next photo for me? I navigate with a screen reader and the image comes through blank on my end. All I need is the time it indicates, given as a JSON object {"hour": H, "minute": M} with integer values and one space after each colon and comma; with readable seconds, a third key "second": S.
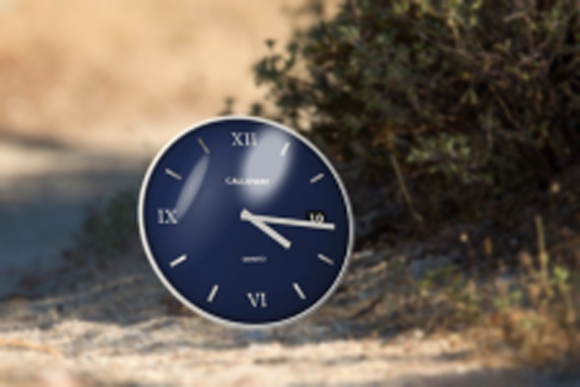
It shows {"hour": 4, "minute": 16}
